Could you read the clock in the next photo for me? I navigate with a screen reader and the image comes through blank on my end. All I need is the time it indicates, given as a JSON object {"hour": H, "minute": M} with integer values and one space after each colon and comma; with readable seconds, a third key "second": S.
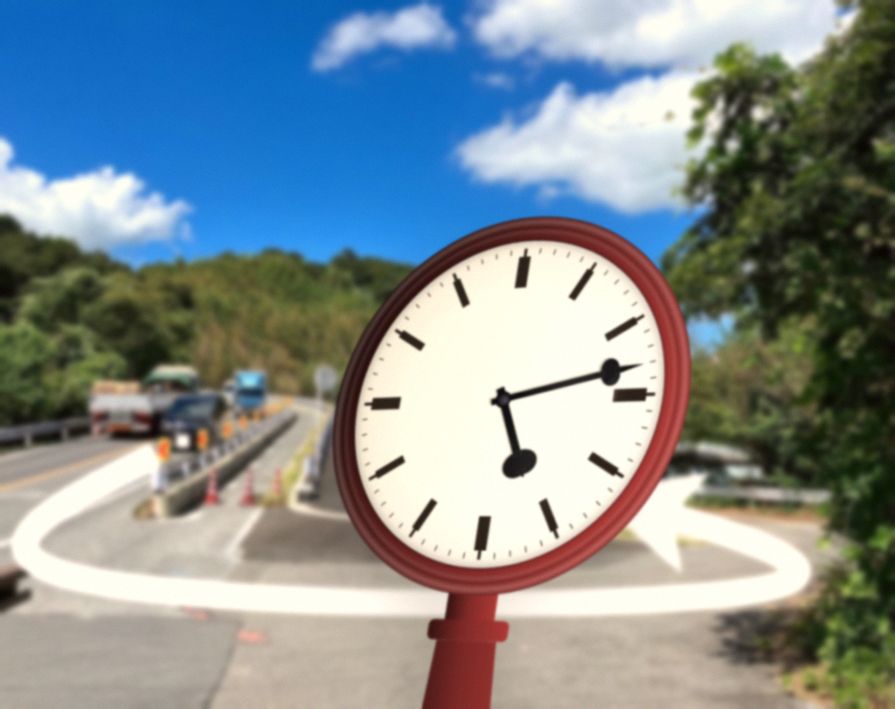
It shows {"hour": 5, "minute": 13}
